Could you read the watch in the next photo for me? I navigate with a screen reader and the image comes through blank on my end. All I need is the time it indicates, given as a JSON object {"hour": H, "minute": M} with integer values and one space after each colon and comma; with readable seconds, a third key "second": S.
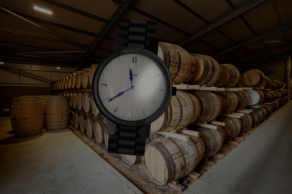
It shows {"hour": 11, "minute": 39}
